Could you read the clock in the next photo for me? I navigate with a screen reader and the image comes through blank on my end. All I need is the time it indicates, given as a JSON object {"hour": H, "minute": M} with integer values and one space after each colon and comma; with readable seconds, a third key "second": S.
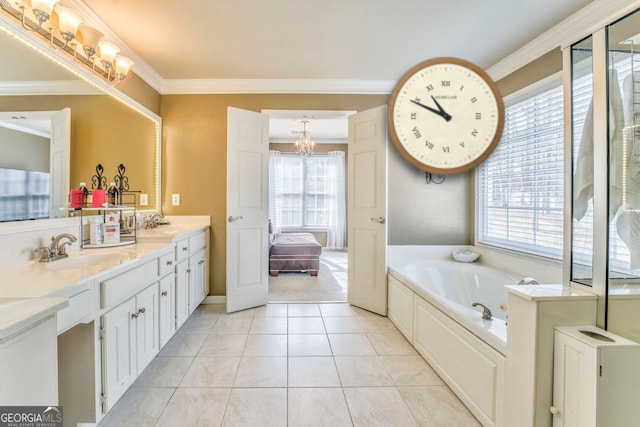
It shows {"hour": 10, "minute": 49}
